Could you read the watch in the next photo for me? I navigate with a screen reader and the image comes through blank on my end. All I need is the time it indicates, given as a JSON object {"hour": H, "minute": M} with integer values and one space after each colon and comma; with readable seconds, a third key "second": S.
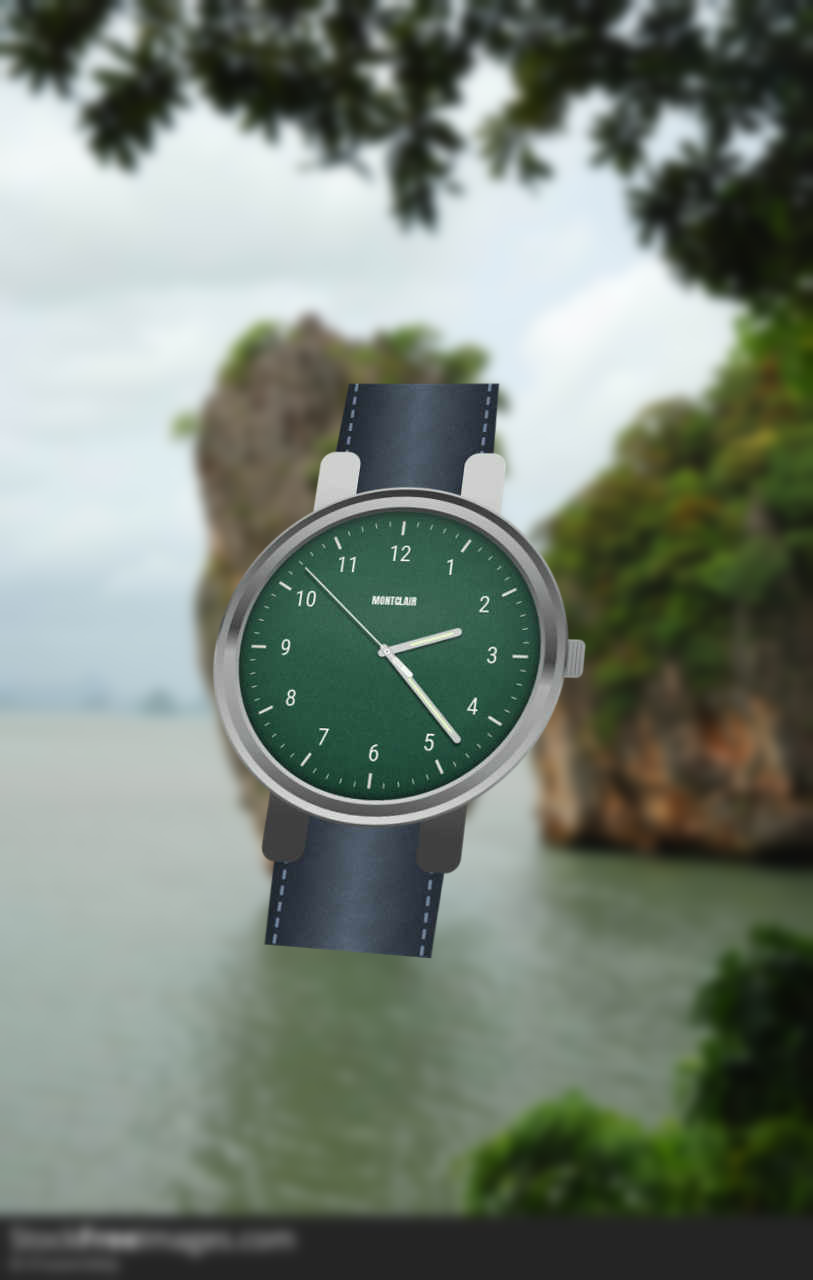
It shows {"hour": 2, "minute": 22, "second": 52}
